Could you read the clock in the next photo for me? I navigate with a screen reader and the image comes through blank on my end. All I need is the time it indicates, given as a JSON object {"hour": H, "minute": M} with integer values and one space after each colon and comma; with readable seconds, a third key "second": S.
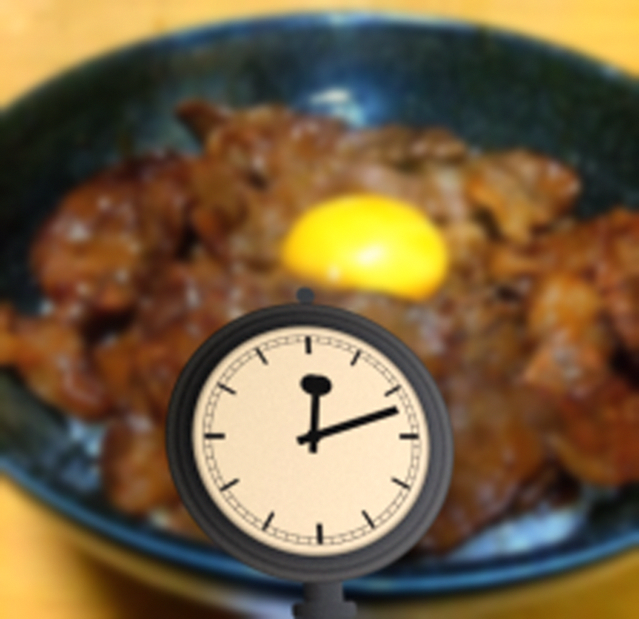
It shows {"hour": 12, "minute": 12}
